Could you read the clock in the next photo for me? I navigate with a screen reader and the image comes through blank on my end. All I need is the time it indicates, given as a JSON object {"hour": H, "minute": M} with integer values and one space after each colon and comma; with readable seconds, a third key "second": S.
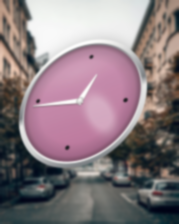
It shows {"hour": 12, "minute": 44}
